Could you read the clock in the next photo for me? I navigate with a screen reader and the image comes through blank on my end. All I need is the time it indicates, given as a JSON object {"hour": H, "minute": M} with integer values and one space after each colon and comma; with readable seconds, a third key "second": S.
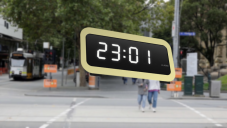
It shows {"hour": 23, "minute": 1}
